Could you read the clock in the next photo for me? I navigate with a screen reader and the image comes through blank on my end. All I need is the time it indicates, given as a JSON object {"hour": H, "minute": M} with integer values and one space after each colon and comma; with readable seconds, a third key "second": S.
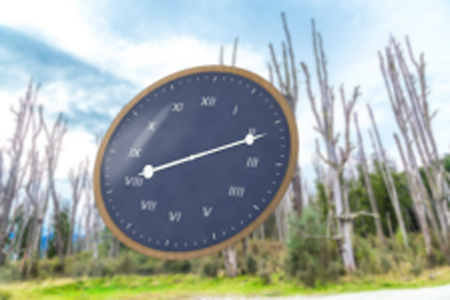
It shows {"hour": 8, "minute": 11}
